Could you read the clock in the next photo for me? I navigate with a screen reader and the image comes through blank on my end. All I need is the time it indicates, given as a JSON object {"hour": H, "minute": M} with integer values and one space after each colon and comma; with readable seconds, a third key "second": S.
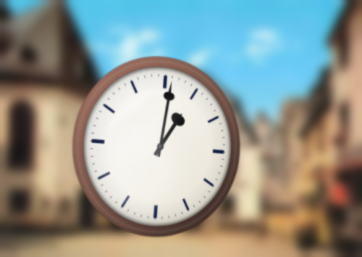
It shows {"hour": 1, "minute": 1}
